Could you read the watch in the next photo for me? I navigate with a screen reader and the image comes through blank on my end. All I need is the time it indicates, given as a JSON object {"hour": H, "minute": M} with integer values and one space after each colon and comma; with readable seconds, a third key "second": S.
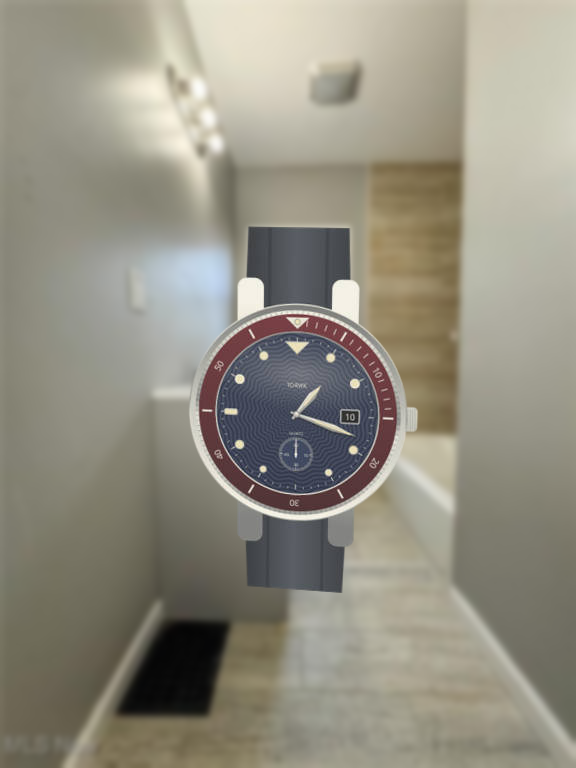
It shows {"hour": 1, "minute": 18}
